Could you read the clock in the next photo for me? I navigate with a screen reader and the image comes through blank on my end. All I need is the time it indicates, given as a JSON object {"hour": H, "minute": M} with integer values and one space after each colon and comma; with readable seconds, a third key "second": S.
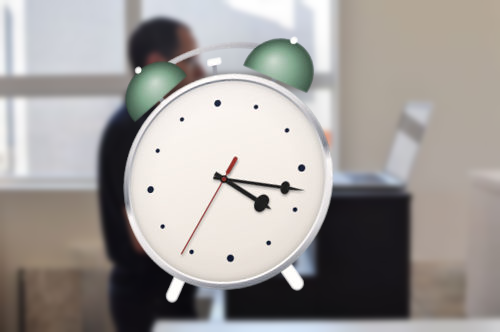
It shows {"hour": 4, "minute": 17, "second": 36}
